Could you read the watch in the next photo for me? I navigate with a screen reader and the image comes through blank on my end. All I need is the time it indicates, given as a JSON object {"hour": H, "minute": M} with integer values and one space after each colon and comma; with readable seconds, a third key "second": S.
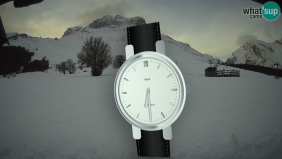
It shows {"hour": 6, "minute": 30}
